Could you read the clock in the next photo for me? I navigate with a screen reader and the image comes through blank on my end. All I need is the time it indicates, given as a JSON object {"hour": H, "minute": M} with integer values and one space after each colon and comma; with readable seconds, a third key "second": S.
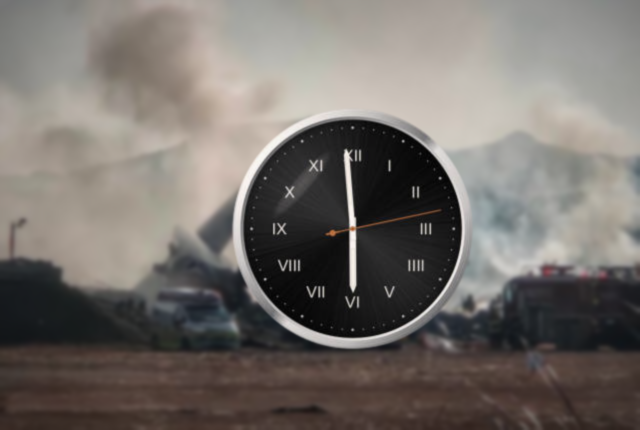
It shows {"hour": 5, "minute": 59, "second": 13}
